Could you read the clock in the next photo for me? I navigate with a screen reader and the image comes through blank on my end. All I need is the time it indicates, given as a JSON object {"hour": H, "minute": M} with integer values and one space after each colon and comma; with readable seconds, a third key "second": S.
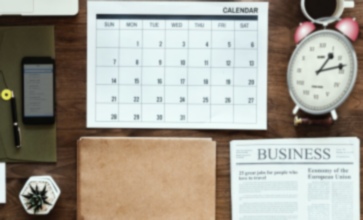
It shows {"hour": 1, "minute": 13}
